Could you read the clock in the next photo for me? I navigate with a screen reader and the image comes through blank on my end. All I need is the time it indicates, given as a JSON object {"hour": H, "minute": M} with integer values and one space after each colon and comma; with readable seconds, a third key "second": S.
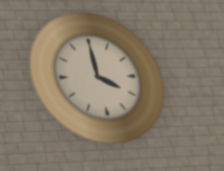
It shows {"hour": 4, "minute": 0}
